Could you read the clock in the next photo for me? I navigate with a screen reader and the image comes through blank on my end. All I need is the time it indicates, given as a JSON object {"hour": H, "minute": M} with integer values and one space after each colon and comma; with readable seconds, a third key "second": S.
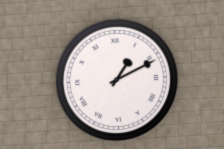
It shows {"hour": 1, "minute": 11}
